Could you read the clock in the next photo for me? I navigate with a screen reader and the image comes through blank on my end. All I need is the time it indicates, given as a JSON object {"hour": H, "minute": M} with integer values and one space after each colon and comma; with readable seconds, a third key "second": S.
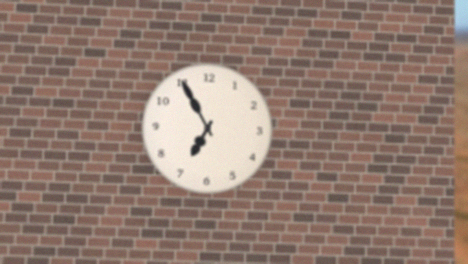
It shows {"hour": 6, "minute": 55}
